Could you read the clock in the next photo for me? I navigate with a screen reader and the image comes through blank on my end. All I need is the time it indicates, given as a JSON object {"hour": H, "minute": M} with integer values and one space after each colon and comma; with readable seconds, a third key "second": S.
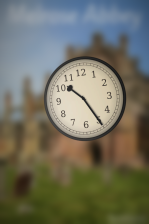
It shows {"hour": 10, "minute": 25}
